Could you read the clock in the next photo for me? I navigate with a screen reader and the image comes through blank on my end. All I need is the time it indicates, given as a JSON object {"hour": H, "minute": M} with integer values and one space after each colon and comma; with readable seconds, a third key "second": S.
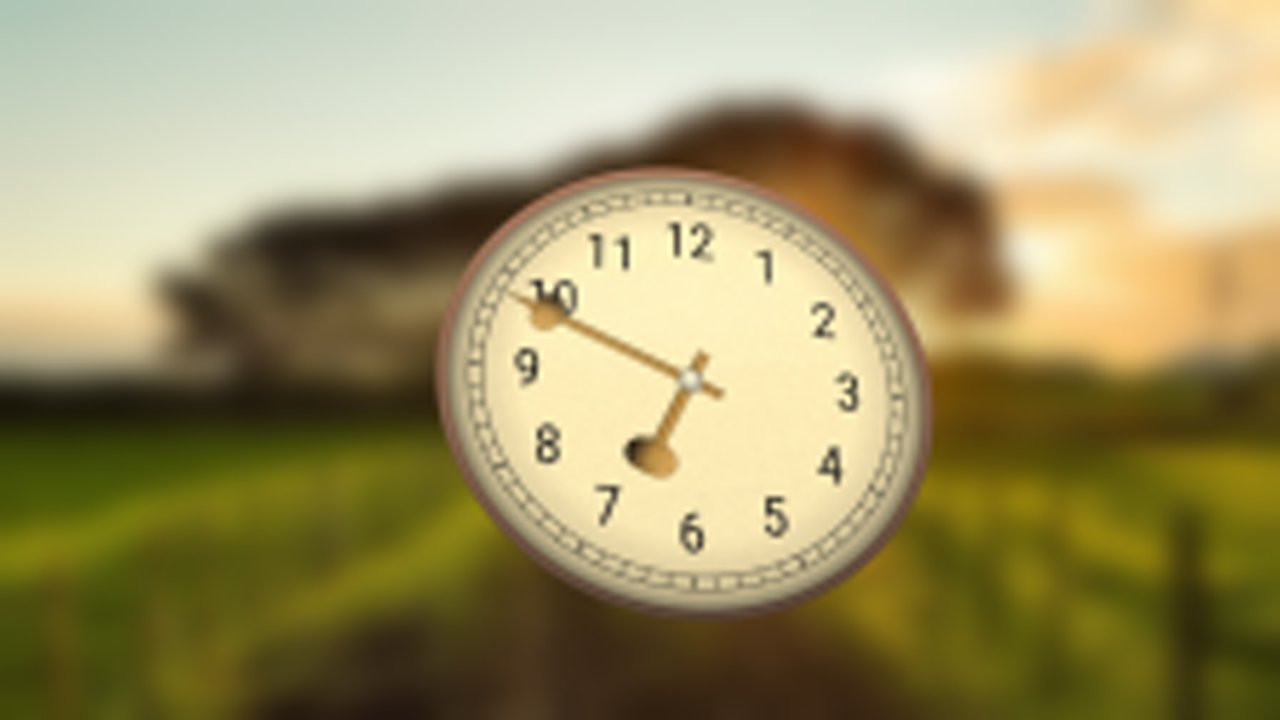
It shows {"hour": 6, "minute": 49}
